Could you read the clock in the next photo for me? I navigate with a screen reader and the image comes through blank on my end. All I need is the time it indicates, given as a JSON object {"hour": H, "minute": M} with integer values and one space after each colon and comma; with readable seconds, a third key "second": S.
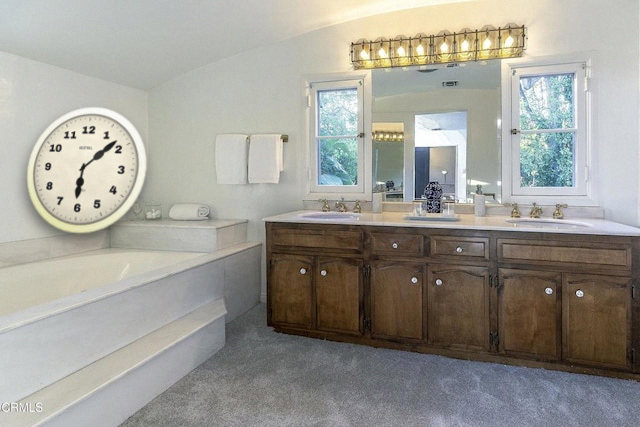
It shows {"hour": 6, "minute": 8}
